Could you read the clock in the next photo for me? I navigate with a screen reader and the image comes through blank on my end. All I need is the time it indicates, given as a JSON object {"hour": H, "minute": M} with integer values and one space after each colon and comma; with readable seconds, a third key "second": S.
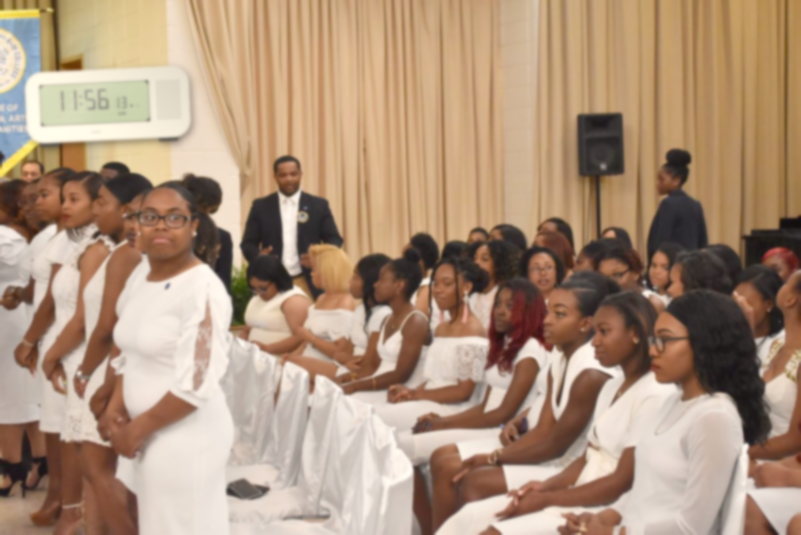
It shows {"hour": 11, "minute": 56}
